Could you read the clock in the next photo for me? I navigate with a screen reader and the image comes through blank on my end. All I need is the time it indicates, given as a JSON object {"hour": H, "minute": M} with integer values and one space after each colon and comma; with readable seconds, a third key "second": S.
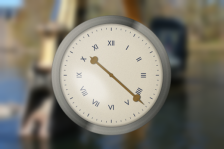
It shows {"hour": 10, "minute": 22}
